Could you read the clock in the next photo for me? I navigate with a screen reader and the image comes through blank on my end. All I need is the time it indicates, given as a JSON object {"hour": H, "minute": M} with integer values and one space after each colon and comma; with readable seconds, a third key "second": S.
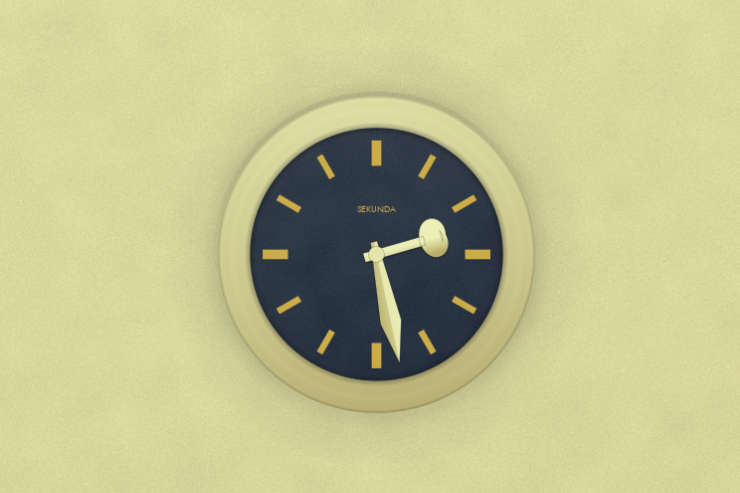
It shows {"hour": 2, "minute": 28}
